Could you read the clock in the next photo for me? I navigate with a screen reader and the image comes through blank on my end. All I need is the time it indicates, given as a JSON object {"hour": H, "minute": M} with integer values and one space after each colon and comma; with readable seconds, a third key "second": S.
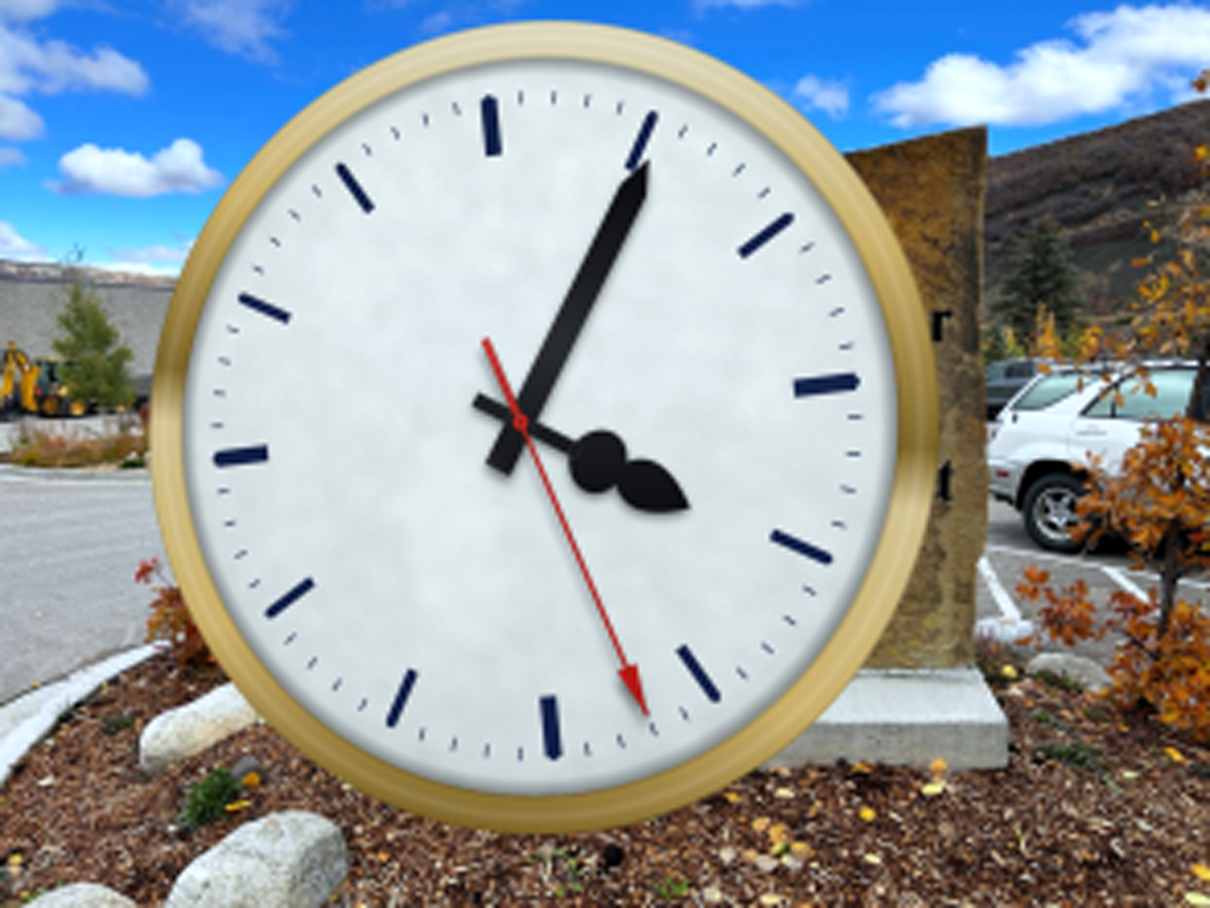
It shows {"hour": 4, "minute": 5, "second": 27}
